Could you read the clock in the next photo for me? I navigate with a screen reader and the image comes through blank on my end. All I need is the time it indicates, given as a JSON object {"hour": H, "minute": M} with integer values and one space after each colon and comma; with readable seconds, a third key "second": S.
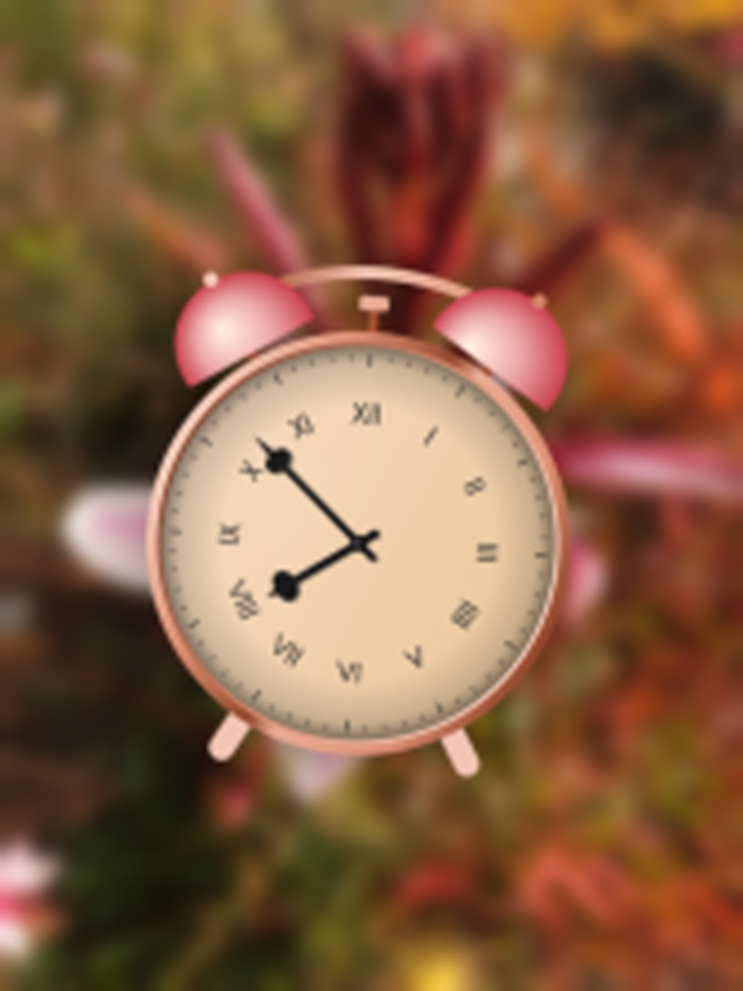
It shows {"hour": 7, "minute": 52}
